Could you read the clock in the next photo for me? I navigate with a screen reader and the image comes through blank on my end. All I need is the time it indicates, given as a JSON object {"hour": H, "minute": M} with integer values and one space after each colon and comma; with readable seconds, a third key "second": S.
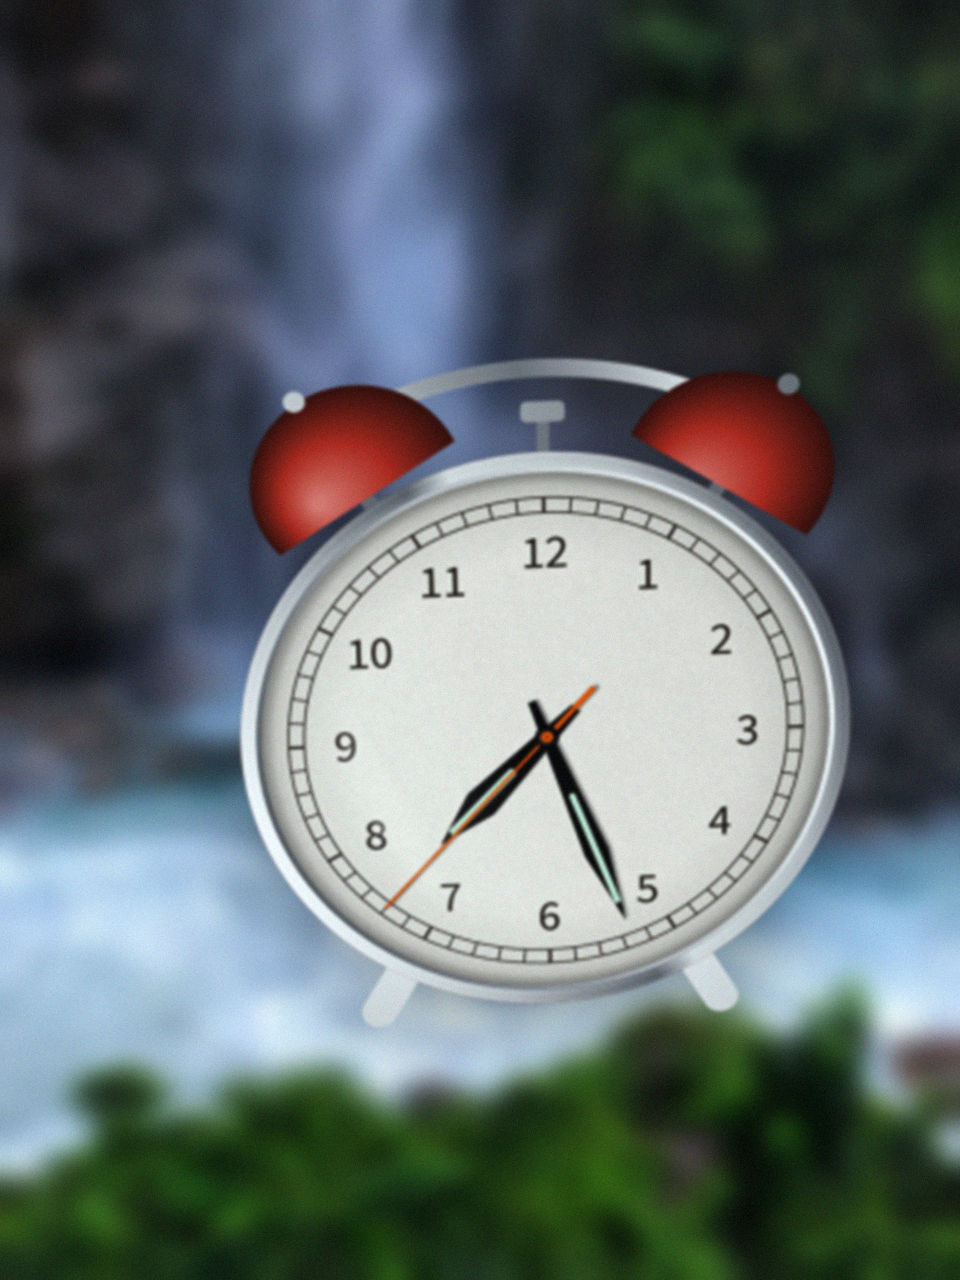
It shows {"hour": 7, "minute": 26, "second": 37}
